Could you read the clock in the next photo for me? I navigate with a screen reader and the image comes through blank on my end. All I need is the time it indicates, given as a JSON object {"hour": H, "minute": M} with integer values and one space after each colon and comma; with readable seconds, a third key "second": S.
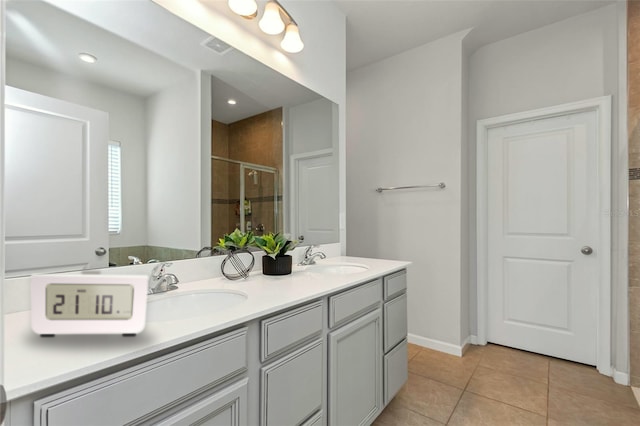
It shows {"hour": 21, "minute": 10}
